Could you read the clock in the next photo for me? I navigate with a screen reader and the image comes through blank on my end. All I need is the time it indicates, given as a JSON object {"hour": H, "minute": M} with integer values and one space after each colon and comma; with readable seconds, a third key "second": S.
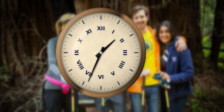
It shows {"hour": 1, "minute": 34}
